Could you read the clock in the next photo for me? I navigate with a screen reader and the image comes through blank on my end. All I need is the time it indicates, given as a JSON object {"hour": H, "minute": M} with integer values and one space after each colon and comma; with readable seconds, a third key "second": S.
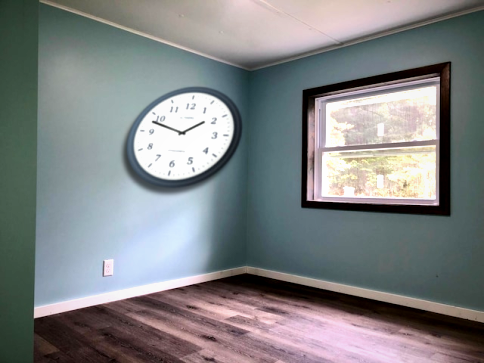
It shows {"hour": 1, "minute": 48}
